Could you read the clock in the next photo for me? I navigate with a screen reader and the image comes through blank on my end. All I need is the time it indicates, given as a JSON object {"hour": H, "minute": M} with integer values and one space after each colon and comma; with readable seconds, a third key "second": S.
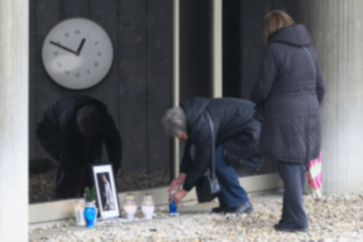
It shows {"hour": 12, "minute": 49}
